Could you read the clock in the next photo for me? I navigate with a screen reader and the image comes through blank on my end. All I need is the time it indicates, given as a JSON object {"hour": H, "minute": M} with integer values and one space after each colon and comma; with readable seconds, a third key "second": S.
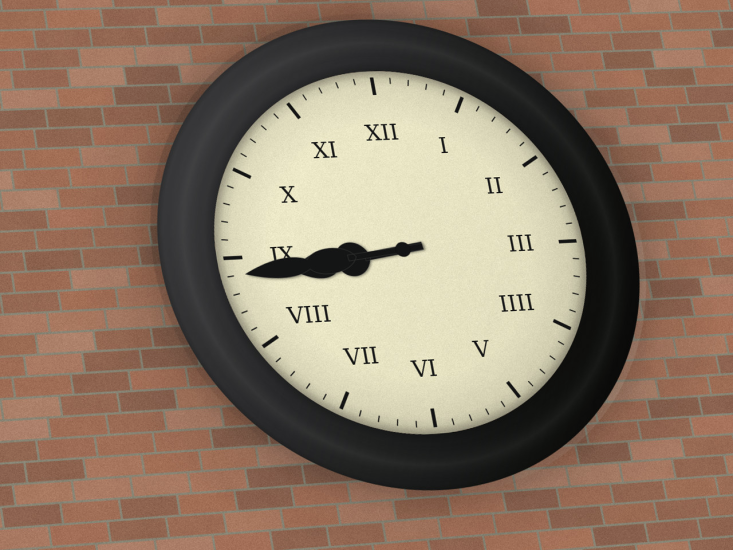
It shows {"hour": 8, "minute": 44}
